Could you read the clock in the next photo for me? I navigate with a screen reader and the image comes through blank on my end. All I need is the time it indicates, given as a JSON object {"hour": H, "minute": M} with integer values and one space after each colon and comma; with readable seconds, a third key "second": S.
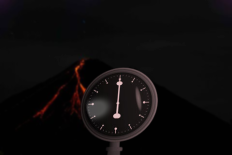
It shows {"hour": 6, "minute": 0}
